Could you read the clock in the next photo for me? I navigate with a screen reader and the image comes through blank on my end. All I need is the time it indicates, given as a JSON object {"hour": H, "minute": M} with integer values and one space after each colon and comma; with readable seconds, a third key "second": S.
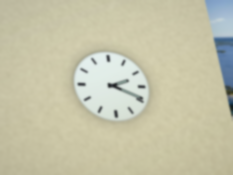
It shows {"hour": 2, "minute": 19}
